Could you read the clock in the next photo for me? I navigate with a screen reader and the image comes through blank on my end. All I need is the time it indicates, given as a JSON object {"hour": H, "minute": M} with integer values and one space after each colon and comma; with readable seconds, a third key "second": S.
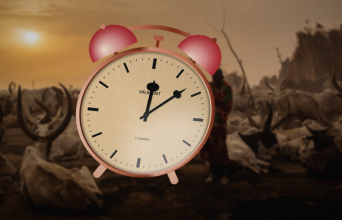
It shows {"hour": 12, "minute": 8}
